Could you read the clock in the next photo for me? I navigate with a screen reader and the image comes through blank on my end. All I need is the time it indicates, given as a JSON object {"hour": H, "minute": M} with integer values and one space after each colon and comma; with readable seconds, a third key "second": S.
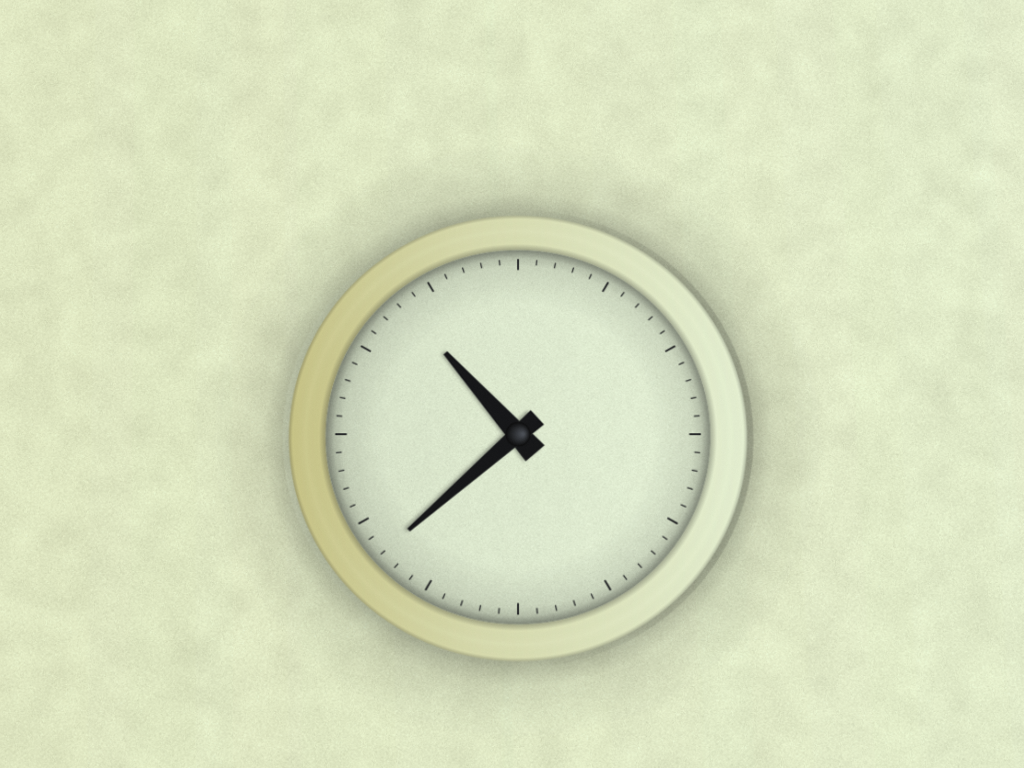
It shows {"hour": 10, "minute": 38}
